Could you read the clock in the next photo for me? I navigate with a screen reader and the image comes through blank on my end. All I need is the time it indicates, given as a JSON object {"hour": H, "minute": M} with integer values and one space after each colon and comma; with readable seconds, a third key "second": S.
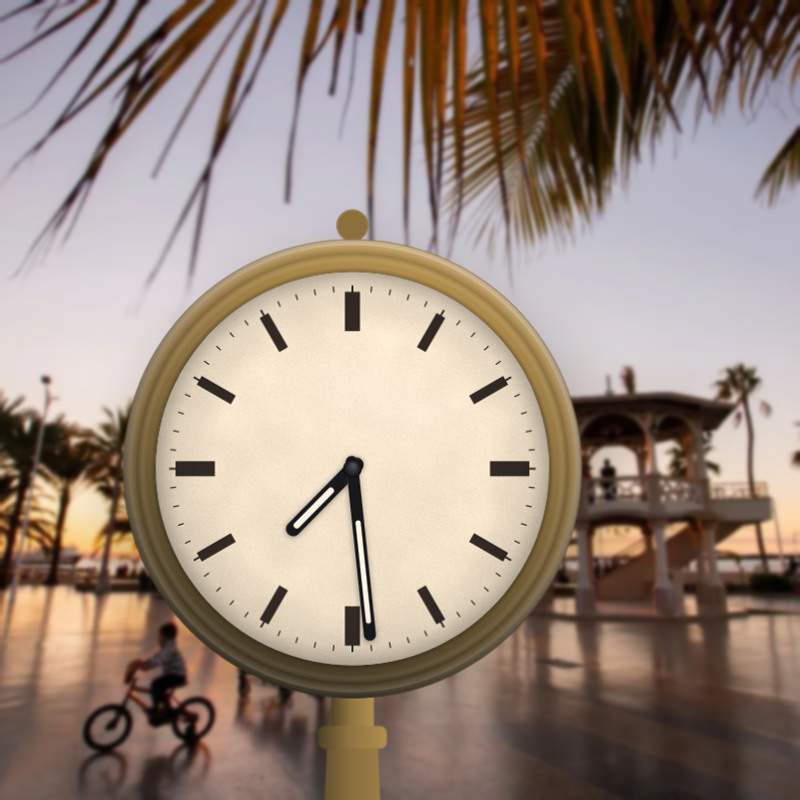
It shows {"hour": 7, "minute": 29}
